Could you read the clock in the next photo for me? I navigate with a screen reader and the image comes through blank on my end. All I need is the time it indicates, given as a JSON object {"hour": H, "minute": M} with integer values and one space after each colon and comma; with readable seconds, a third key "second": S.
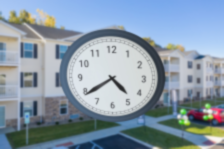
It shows {"hour": 4, "minute": 39}
